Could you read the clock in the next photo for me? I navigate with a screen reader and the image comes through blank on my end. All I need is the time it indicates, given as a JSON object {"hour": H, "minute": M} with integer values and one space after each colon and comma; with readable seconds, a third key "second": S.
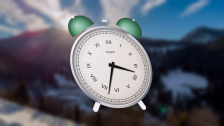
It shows {"hour": 3, "minute": 33}
